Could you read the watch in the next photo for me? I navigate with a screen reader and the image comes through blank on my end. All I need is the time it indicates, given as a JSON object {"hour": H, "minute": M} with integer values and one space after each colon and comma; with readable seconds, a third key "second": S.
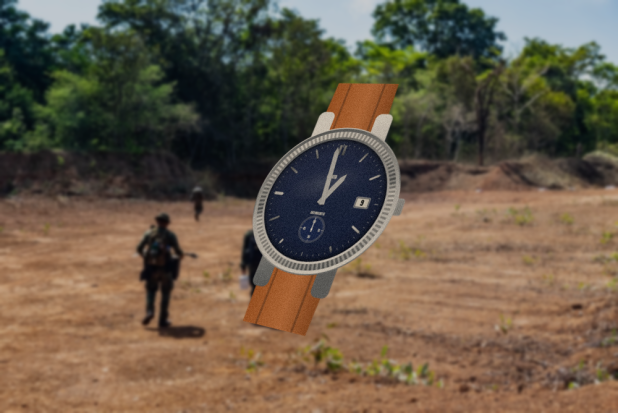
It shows {"hour": 12, "minute": 59}
